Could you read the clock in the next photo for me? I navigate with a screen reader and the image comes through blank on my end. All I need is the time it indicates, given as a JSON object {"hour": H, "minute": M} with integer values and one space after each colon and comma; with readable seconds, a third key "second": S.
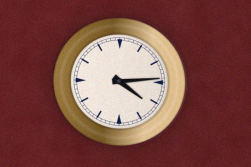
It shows {"hour": 4, "minute": 14}
